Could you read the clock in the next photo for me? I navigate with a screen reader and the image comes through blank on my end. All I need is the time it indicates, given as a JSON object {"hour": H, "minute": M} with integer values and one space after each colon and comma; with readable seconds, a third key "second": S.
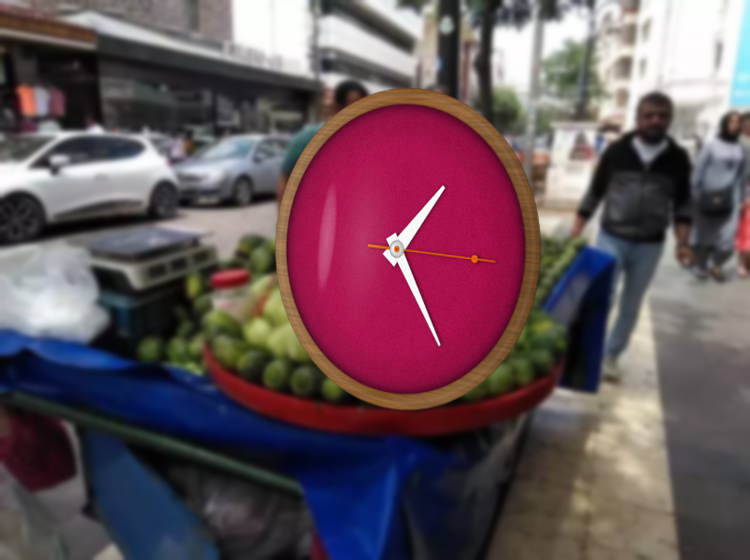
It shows {"hour": 1, "minute": 25, "second": 16}
